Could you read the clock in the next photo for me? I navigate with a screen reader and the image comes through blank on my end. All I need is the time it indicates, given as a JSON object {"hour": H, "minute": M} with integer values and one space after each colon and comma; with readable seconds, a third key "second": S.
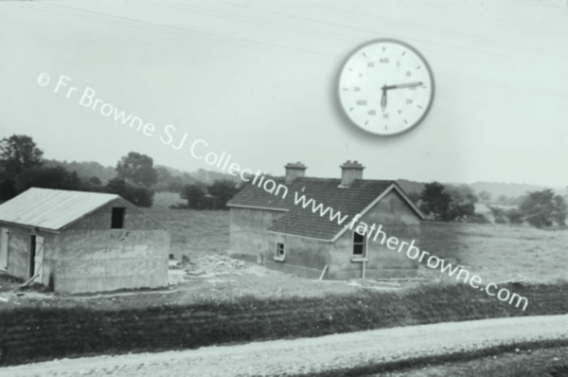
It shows {"hour": 6, "minute": 14}
